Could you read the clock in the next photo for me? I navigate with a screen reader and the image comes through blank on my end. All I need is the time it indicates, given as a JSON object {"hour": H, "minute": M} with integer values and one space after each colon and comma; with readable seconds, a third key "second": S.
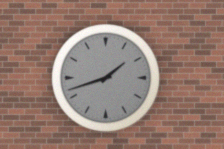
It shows {"hour": 1, "minute": 42}
